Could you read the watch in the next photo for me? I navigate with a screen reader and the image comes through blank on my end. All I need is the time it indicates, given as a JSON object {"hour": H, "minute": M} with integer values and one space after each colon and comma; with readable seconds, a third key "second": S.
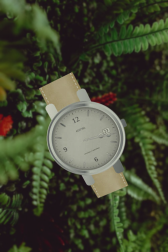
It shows {"hour": 3, "minute": 17}
